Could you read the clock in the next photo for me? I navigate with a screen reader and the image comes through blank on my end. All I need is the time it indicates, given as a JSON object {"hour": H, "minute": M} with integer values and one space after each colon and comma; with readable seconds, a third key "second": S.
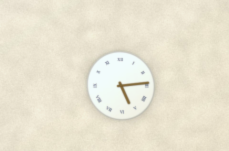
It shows {"hour": 5, "minute": 14}
